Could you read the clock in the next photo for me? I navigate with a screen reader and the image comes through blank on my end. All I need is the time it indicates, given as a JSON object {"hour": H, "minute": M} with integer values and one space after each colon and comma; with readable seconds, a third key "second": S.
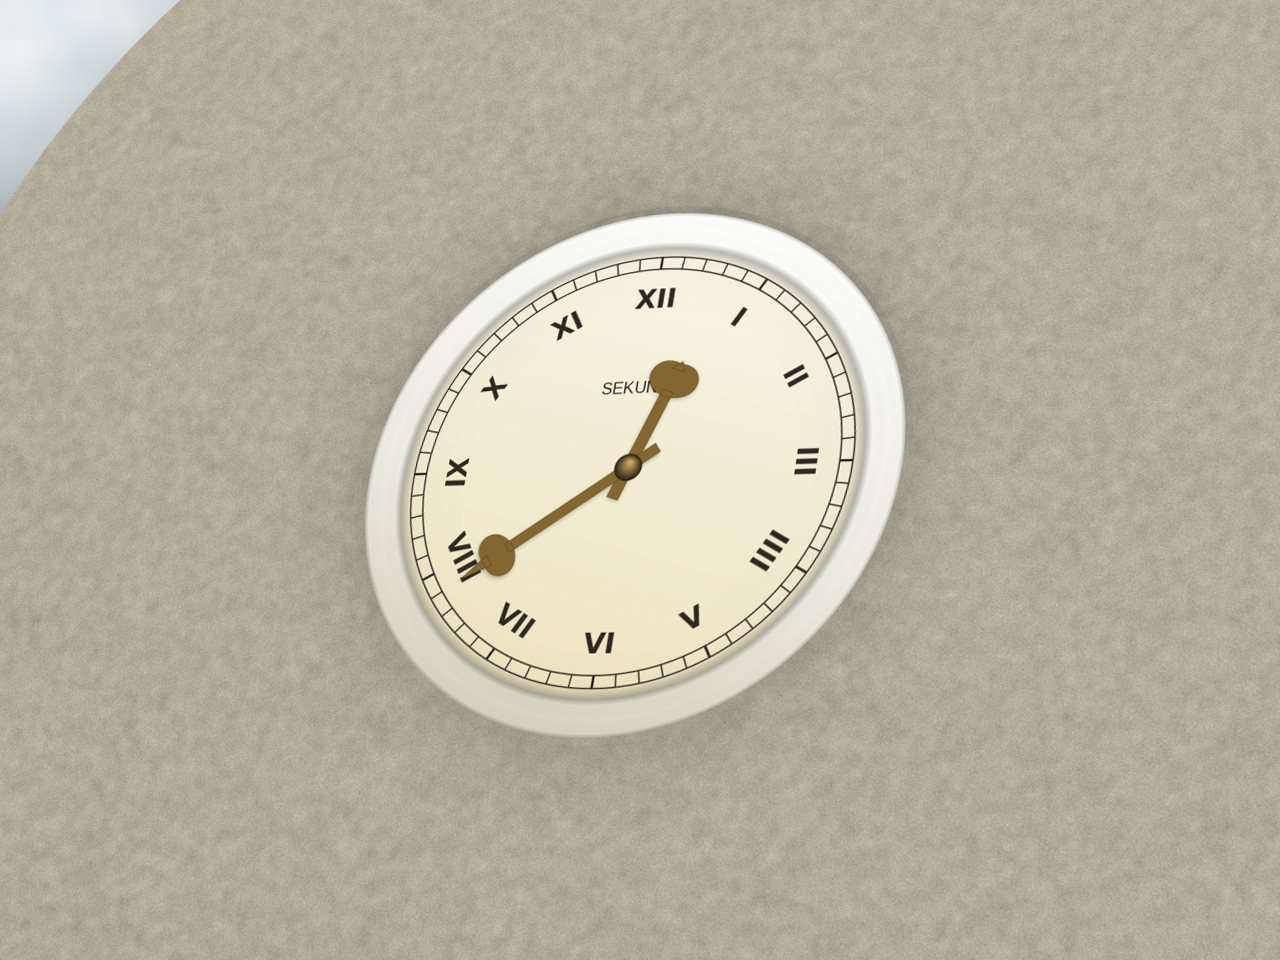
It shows {"hour": 12, "minute": 39}
